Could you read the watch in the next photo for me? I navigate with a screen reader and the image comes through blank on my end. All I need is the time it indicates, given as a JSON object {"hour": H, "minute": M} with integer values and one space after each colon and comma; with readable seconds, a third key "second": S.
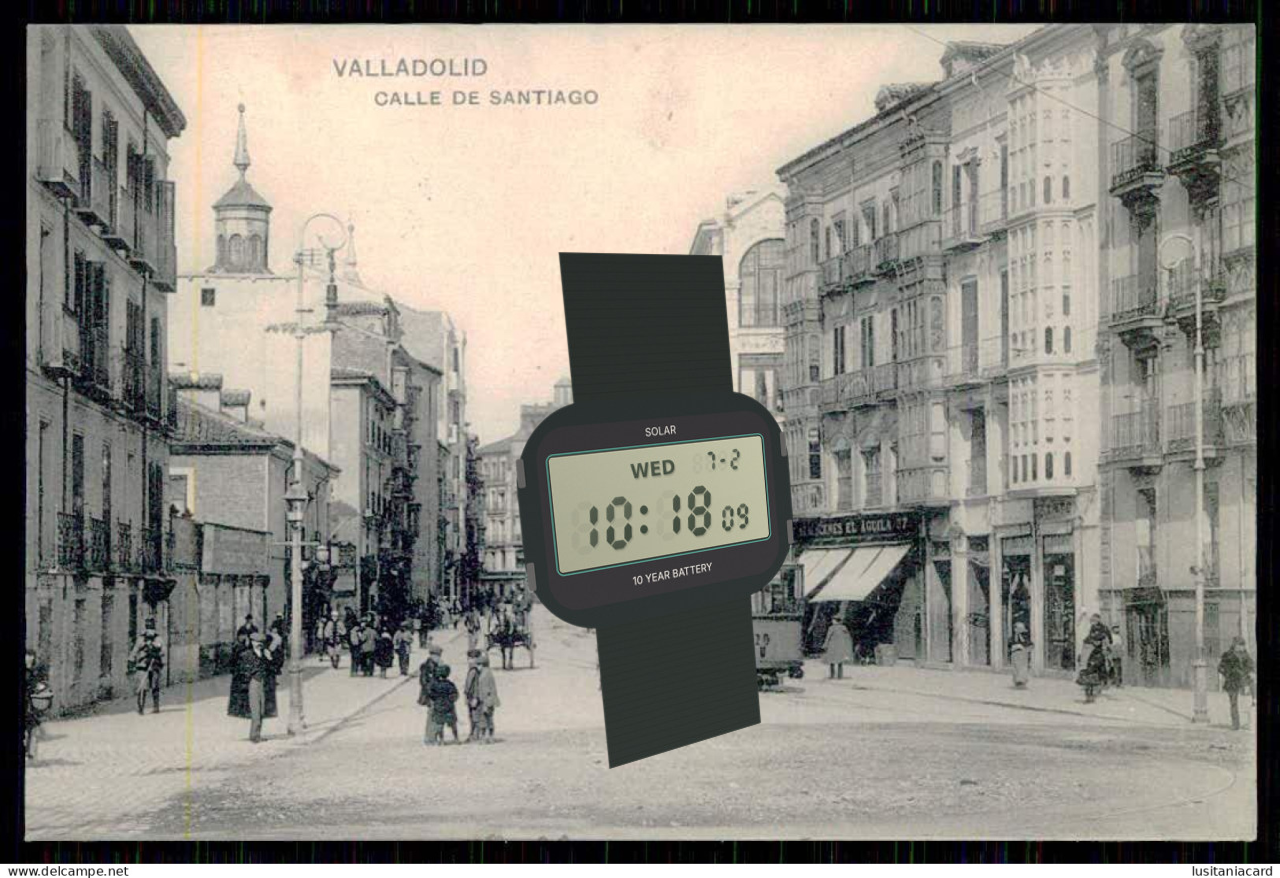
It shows {"hour": 10, "minute": 18, "second": 9}
